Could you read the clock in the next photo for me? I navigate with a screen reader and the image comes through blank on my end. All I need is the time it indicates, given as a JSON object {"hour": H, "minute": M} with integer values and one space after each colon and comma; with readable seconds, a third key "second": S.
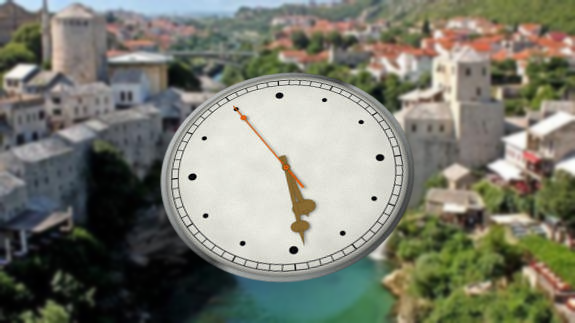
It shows {"hour": 5, "minute": 28, "second": 55}
